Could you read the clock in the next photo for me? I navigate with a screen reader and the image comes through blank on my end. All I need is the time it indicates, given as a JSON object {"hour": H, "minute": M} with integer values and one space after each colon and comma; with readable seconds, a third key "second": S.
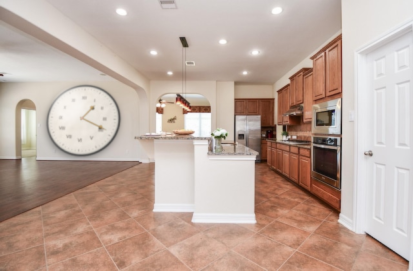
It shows {"hour": 1, "minute": 19}
